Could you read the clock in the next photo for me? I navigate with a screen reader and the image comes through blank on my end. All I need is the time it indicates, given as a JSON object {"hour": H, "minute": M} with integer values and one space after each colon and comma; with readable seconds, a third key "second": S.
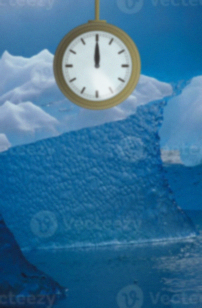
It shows {"hour": 12, "minute": 0}
